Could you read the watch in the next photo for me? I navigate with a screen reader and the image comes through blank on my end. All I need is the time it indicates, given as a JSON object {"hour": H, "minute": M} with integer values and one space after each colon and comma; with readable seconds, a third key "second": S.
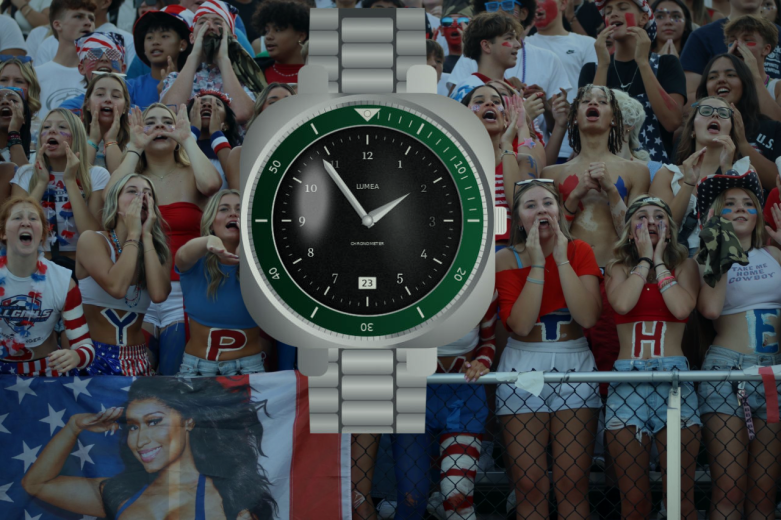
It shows {"hour": 1, "minute": 54}
